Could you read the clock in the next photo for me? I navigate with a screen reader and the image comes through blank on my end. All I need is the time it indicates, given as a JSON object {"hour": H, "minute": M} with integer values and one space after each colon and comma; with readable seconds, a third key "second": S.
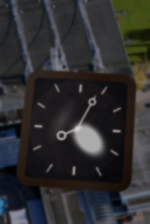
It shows {"hour": 8, "minute": 4}
